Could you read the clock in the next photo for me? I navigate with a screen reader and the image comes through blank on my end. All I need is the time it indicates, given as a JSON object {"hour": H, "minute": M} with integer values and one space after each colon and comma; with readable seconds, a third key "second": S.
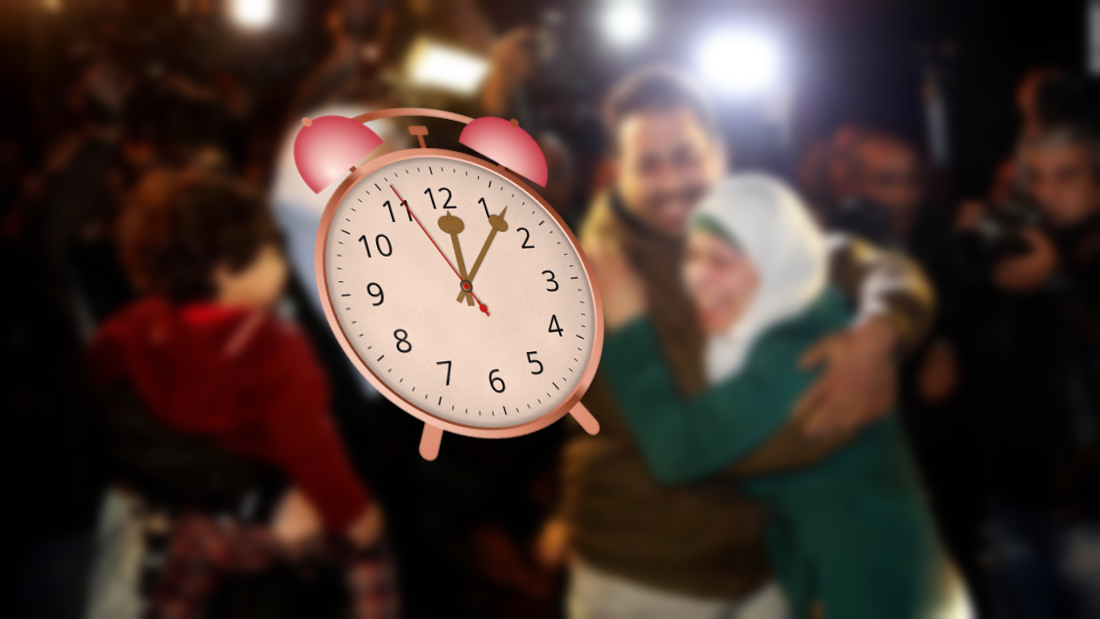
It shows {"hour": 12, "minute": 6, "second": 56}
